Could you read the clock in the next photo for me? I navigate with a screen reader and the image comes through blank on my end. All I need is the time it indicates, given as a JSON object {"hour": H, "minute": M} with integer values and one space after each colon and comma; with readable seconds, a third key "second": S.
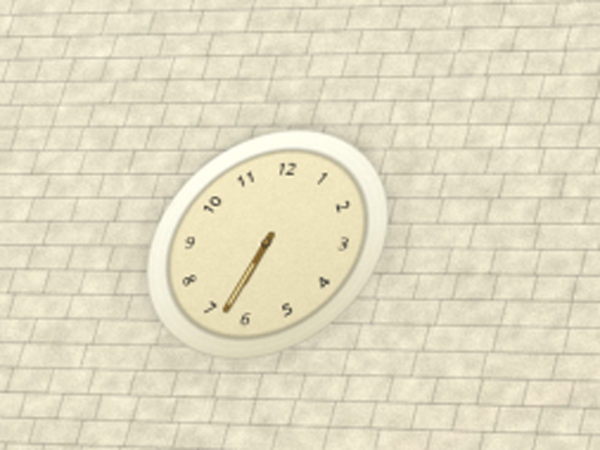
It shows {"hour": 6, "minute": 33}
